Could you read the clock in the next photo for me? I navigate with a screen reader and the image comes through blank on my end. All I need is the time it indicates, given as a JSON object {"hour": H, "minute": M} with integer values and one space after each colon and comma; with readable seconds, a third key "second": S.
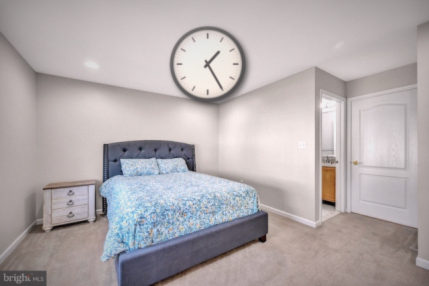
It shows {"hour": 1, "minute": 25}
